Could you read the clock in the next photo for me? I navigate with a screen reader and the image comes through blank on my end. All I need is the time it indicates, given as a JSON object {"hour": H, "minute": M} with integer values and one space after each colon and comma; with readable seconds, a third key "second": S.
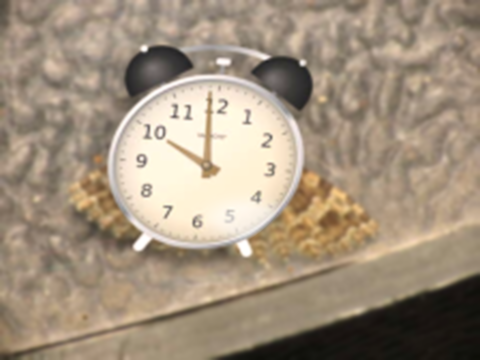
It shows {"hour": 9, "minute": 59}
